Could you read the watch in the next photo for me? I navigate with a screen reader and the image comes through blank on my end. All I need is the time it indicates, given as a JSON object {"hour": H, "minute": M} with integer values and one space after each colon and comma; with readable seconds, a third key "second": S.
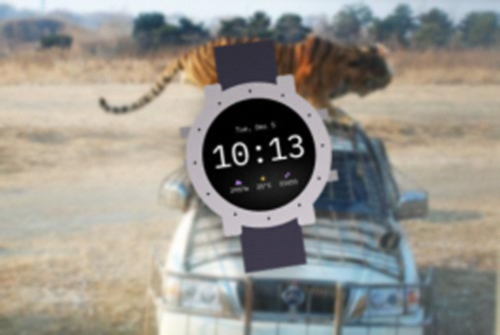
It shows {"hour": 10, "minute": 13}
